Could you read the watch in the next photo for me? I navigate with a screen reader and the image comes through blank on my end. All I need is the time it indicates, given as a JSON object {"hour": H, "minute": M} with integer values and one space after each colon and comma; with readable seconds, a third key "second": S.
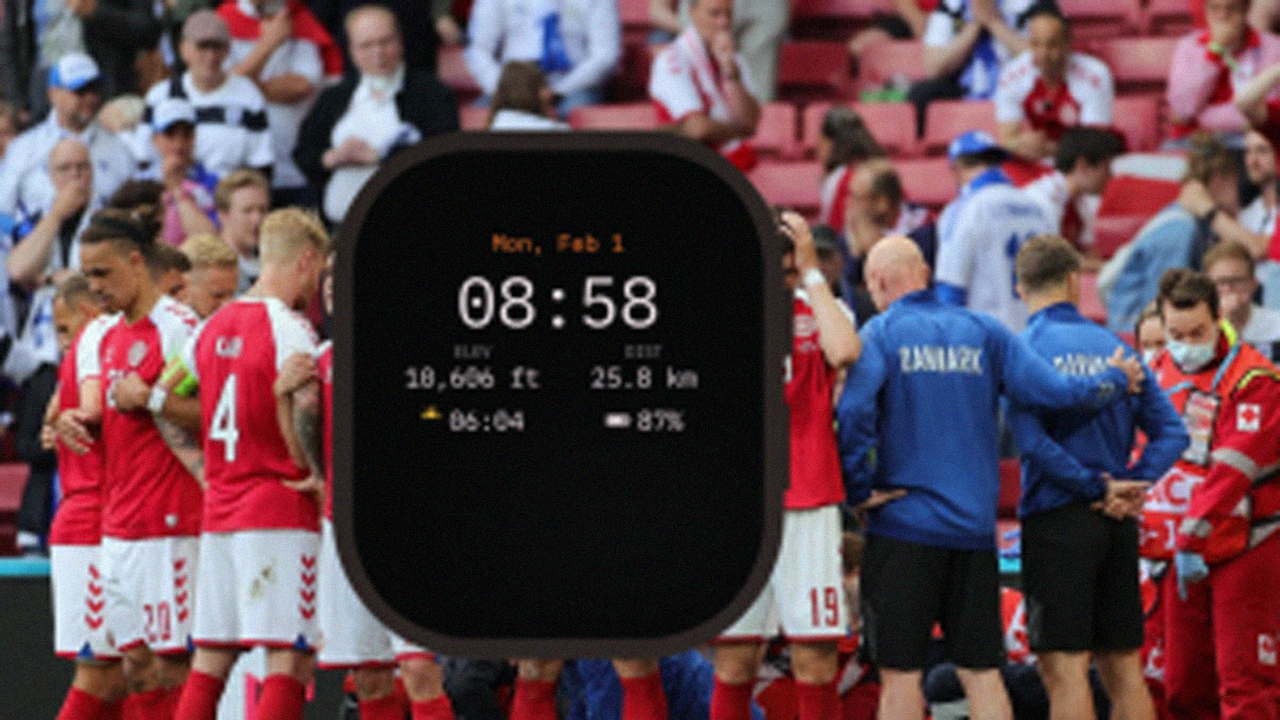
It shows {"hour": 8, "minute": 58}
